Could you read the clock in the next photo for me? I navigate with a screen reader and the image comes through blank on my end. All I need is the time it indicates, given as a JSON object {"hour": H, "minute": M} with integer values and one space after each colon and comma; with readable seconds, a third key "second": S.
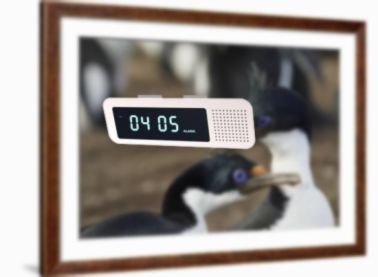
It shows {"hour": 4, "minute": 5}
